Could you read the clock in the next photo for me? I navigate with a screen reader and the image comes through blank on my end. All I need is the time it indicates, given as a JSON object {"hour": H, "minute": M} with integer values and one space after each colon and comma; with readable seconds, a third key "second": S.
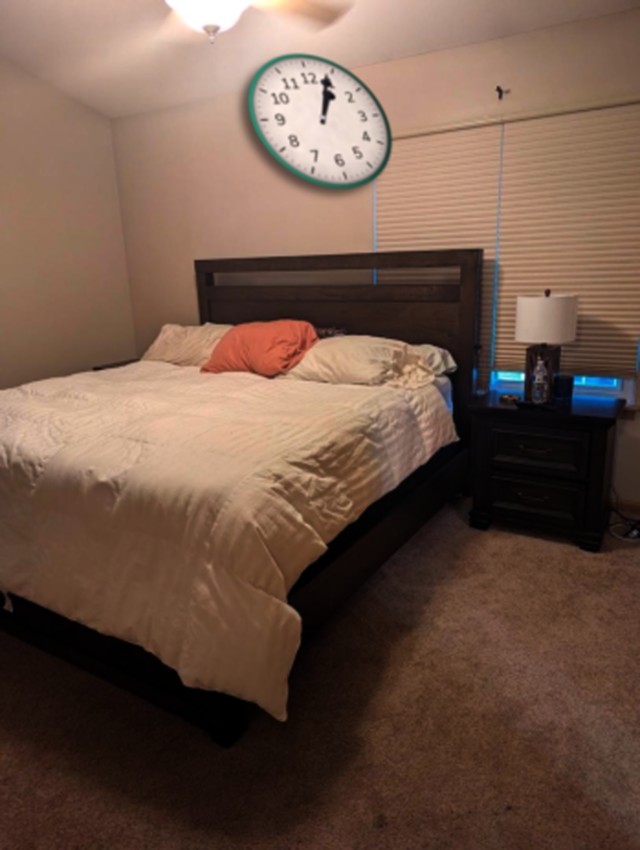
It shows {"hour": 1, "minute": 4}
